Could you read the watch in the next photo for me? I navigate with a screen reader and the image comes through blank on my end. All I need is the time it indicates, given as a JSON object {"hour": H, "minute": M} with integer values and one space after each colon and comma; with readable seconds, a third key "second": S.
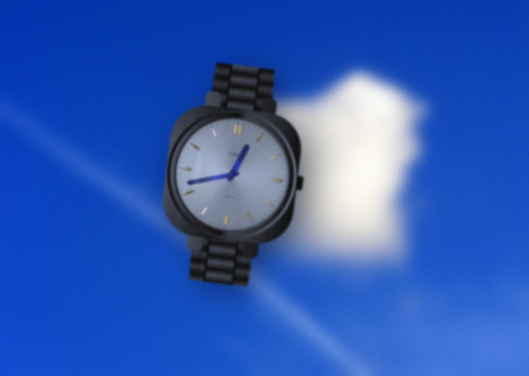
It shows {"hour": 12, "minute": 42}
